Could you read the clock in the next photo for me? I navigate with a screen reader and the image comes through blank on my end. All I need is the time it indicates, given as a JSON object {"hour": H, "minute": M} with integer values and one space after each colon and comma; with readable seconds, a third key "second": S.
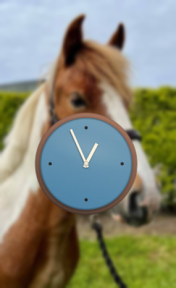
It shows {"hour": 12, "minute": 56}
